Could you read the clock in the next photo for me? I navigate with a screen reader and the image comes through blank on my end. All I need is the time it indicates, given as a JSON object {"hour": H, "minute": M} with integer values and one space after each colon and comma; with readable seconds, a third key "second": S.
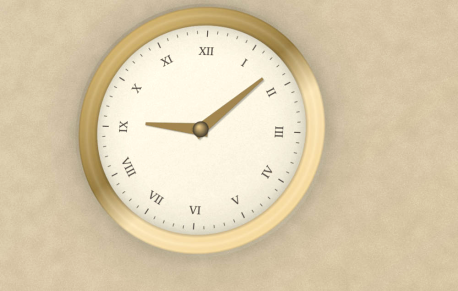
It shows {"hour": 9, "minute": 8}
